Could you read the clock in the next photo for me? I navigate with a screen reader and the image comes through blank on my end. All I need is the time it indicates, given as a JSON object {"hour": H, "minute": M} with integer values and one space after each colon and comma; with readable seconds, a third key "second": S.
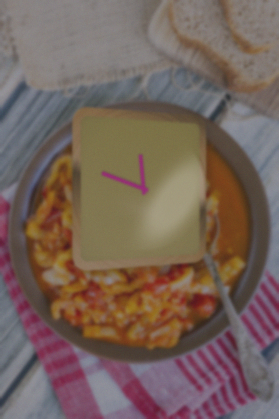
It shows {"hour": 11, "minute": 48}
